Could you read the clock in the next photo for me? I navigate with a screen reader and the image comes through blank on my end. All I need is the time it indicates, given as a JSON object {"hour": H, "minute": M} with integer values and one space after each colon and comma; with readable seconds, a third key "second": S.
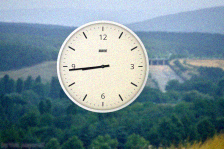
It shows {"hour": 8, "minute": 44}
